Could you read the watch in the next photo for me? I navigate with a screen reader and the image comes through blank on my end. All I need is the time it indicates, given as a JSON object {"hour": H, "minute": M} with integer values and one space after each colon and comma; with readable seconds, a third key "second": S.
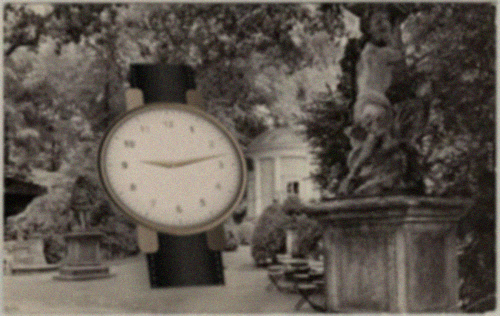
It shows {"hour": 9, "minute": 13}
